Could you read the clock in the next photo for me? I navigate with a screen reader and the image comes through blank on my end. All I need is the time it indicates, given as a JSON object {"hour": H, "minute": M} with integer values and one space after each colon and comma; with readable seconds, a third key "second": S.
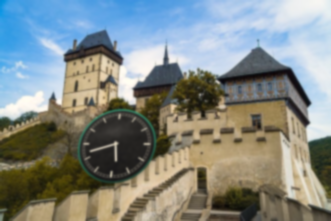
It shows {"hour": 5, "minute": 42}
